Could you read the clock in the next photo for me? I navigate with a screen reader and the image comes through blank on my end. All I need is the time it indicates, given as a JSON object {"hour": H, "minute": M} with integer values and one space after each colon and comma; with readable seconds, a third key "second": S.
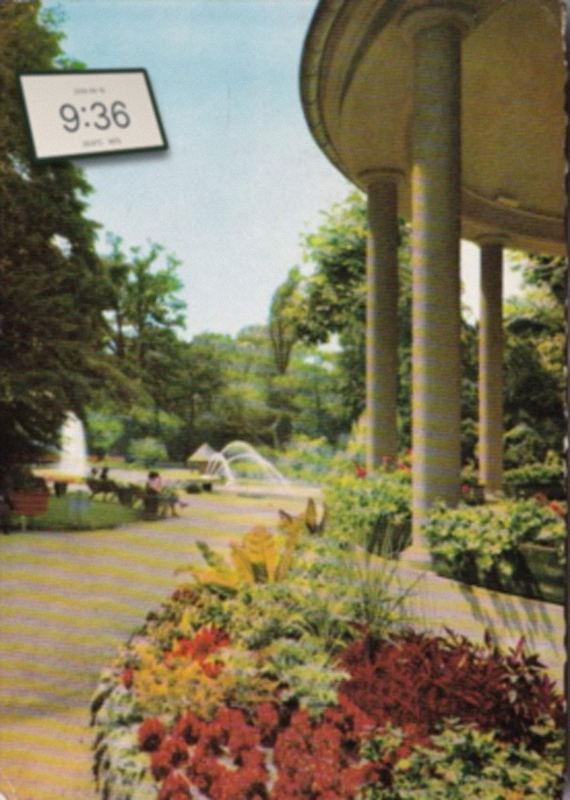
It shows {"hour": 9, "minute": 36}
